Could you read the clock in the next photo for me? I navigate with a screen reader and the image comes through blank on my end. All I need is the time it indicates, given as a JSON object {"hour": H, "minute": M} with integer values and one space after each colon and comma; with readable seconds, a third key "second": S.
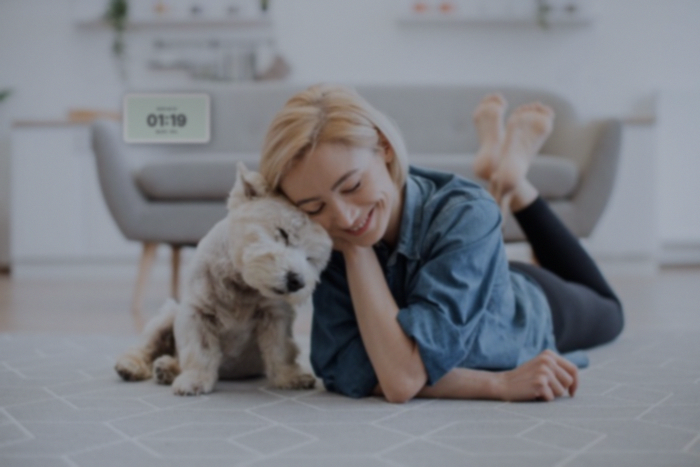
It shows {"hour": 1, "minute": 19}
